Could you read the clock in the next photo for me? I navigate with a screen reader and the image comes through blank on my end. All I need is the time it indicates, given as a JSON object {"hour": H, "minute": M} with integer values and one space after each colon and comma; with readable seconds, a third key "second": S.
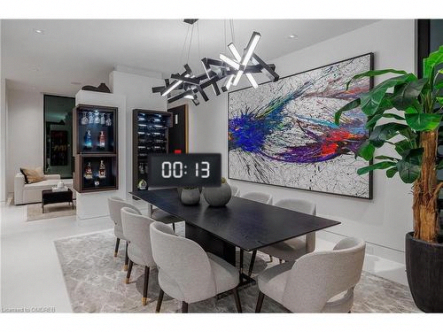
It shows {"hour": 0, "minute": 13}
